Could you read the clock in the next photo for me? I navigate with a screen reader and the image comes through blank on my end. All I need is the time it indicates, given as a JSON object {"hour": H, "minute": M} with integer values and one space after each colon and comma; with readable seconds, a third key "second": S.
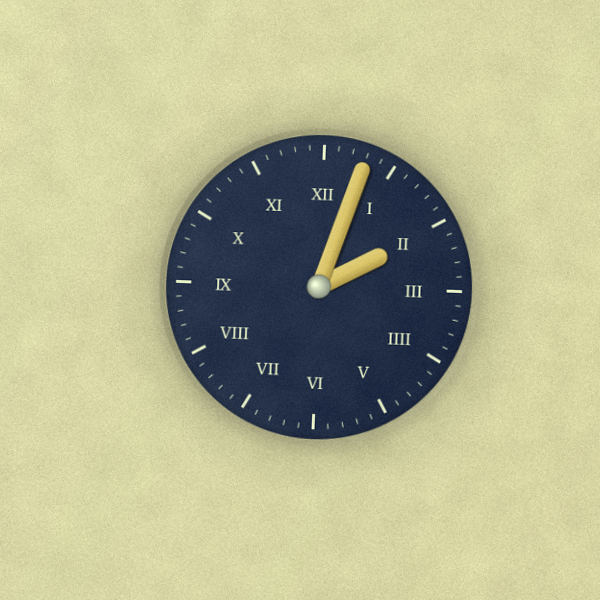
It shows {"hour": 2, "minute": 3}
